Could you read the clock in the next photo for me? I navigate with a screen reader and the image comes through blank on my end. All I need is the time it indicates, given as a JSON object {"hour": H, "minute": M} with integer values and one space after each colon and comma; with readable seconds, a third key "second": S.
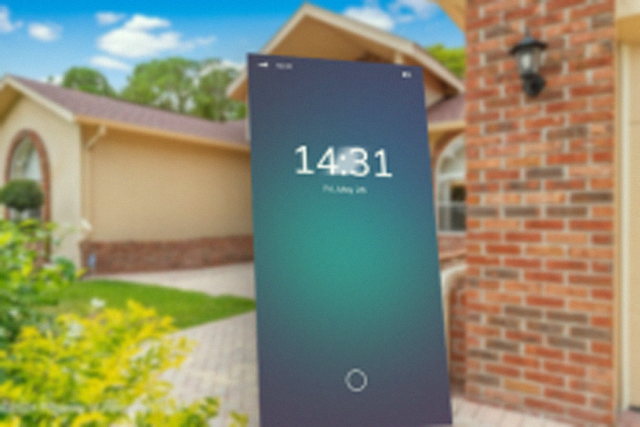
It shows {"hour": 14, "minute": 31}
